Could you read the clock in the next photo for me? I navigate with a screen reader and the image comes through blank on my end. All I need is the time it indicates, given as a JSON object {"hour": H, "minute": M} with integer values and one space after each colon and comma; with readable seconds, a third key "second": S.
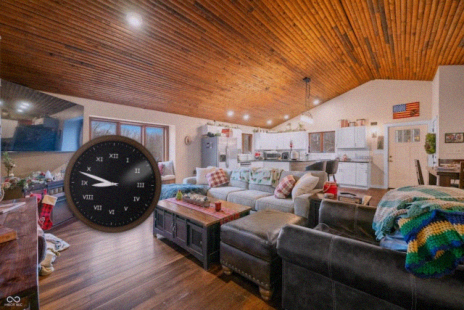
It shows {"hour": 8, "minute": 48}
